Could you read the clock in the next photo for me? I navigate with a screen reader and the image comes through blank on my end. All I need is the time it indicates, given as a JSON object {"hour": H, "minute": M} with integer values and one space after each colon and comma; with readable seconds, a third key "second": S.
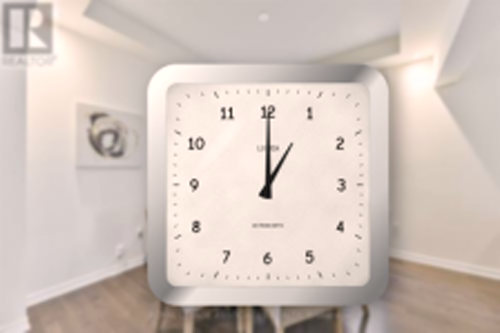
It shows {"hour": 1, "minute": 0}
